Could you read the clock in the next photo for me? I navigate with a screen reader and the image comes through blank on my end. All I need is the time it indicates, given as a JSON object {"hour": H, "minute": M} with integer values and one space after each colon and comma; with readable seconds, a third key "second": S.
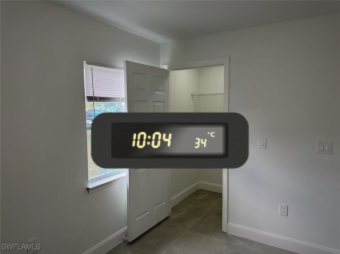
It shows {"hour": 10, "minute": 4}
